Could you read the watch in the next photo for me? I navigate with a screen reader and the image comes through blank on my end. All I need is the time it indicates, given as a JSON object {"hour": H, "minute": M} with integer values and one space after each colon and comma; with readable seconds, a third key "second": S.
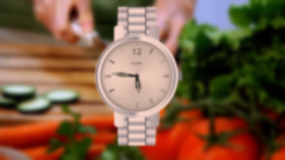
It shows {"hour": 5, "minute": 46}
